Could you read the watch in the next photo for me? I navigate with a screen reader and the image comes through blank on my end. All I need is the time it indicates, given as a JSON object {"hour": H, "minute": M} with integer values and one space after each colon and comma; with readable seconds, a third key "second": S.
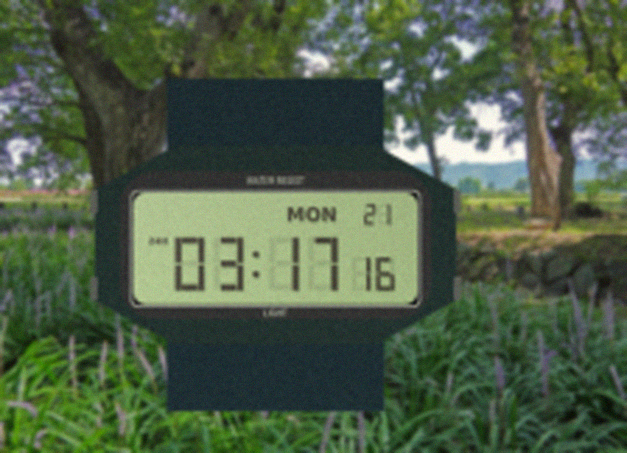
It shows {"hour": 3, "minute": 17, "second": 16}
